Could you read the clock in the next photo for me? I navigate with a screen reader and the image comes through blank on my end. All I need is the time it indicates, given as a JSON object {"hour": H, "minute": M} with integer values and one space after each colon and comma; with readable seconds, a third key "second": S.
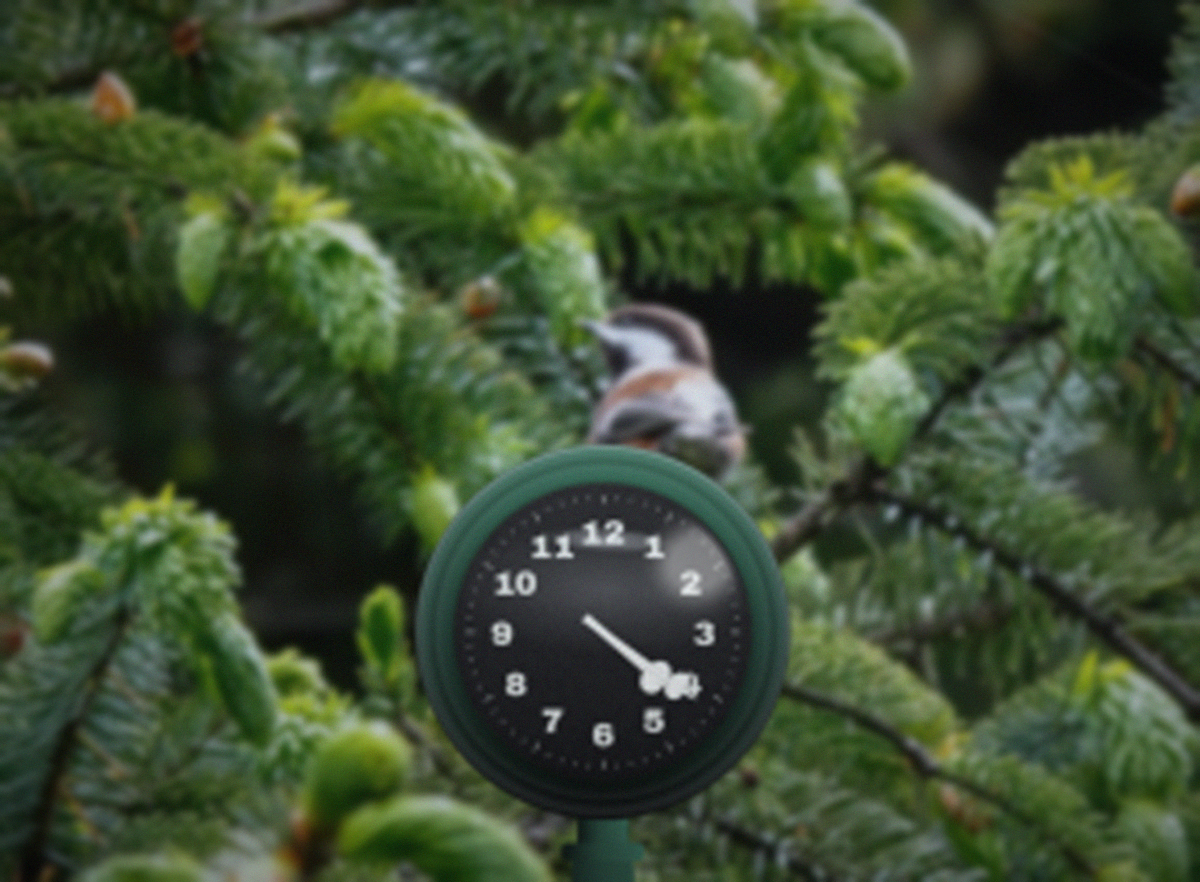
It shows {"hour": 4, "minute": 21}
